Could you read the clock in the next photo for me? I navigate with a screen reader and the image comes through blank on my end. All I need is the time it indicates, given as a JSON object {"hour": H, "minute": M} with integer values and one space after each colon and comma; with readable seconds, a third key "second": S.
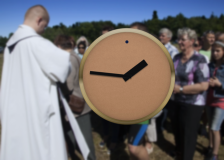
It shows {"hour": 1, "minute": 46}
